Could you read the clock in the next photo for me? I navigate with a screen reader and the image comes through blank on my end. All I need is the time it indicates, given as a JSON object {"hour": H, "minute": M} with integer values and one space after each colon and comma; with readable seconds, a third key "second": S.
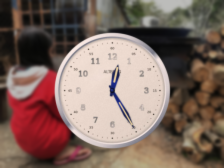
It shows {"hour": 12, "minute": 25}
